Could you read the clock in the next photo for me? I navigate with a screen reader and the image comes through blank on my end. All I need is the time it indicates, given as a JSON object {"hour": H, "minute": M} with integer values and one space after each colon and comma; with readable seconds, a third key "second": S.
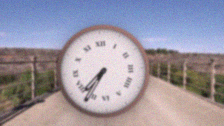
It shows {"hour": 7, "minute": 36}
